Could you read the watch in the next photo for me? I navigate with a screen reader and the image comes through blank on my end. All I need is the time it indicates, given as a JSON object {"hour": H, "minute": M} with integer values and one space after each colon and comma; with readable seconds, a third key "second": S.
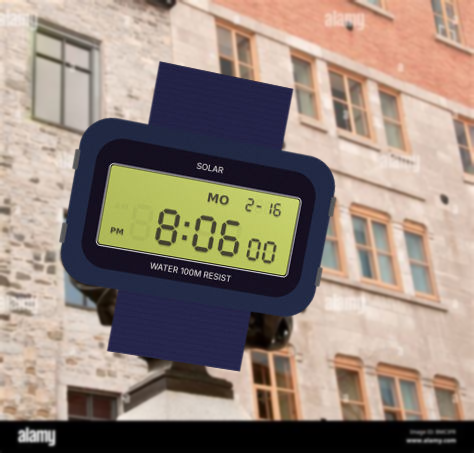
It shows {"hour": 8, "minute": 6, "second": 0}
